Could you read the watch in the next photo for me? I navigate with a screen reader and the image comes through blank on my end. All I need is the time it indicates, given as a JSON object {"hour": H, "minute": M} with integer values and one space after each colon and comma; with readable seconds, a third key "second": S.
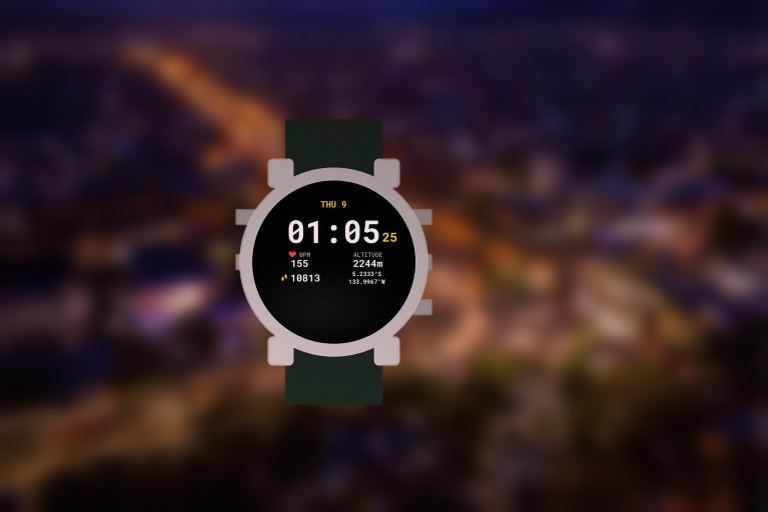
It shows {"hour": 1, "minute": 5, "second": 25}
